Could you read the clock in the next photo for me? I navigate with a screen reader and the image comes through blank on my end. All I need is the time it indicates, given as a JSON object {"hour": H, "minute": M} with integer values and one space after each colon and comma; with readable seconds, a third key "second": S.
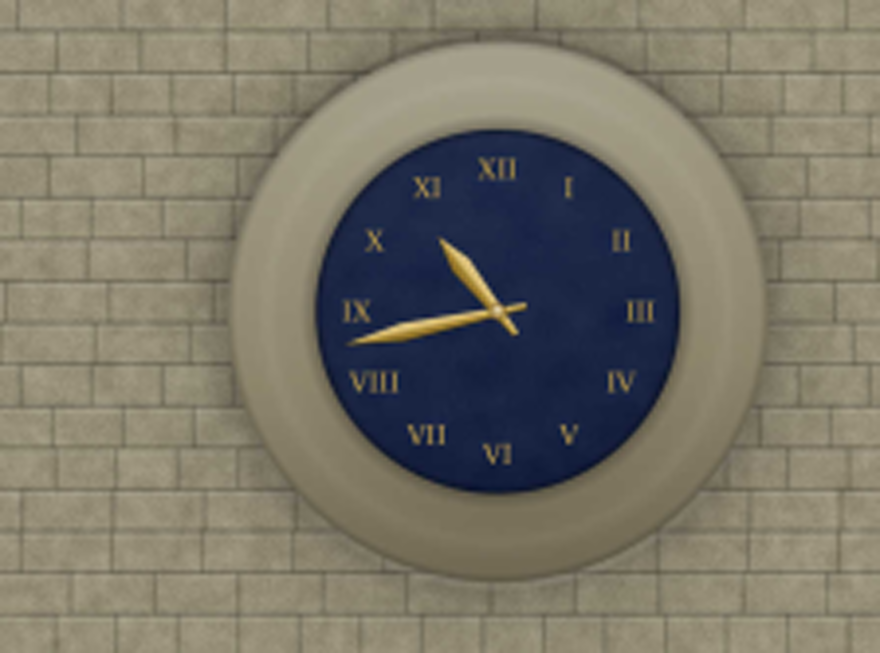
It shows {"hour": 10, "minute": 43}
